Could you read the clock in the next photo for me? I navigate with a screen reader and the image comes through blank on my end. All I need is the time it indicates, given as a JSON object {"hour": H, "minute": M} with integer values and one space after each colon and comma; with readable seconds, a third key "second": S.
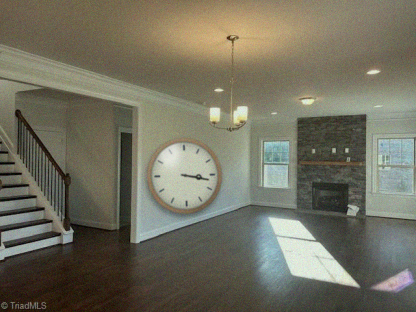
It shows {"hour": 3, "minute": 17}
